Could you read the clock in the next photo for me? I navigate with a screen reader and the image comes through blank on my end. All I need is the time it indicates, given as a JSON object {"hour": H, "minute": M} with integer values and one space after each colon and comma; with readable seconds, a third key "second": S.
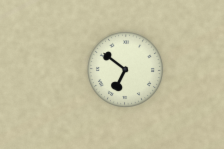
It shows {"hour": 6, "minute": 51}
